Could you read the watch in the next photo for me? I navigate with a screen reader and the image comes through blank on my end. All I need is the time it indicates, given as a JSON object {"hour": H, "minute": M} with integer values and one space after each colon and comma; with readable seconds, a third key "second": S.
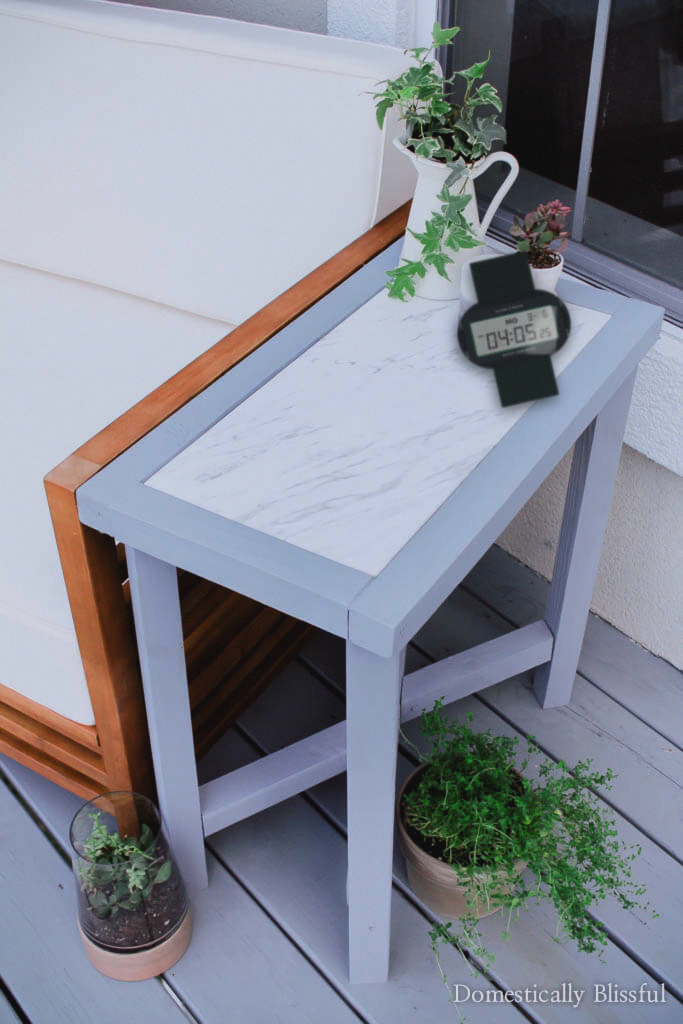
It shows {"hour": 4, "minute": 5}
